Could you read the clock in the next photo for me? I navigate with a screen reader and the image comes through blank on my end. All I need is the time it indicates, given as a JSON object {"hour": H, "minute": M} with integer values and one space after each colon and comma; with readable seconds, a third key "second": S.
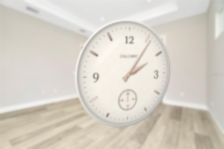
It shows {"hour": 2, "minute": 6}
